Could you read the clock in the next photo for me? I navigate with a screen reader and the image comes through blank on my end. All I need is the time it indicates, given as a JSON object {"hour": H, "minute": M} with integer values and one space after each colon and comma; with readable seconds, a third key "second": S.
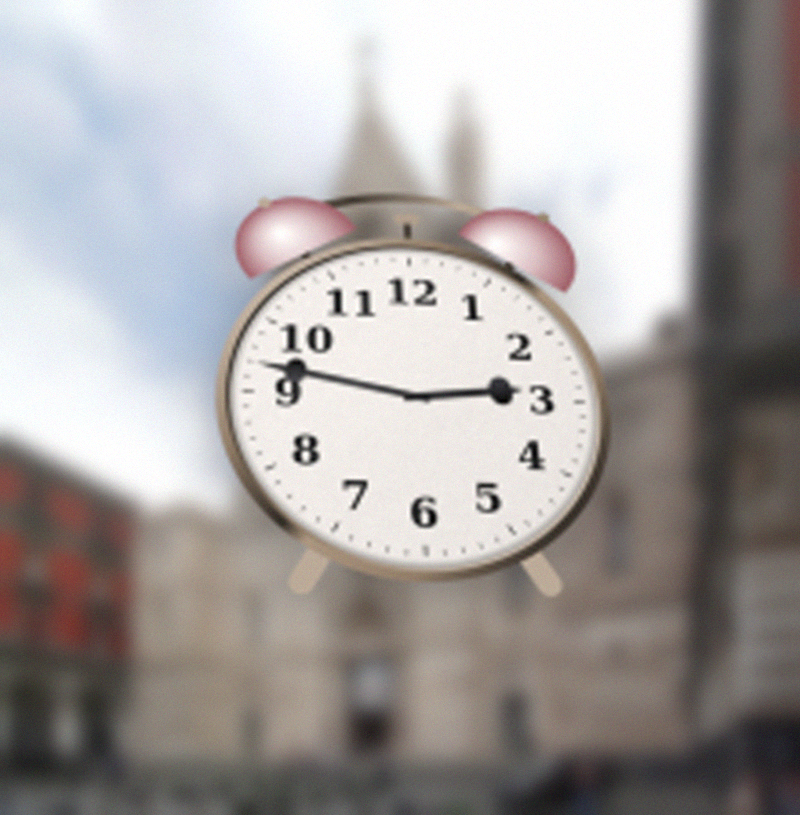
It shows {"hour": 2, "minute": 47}
